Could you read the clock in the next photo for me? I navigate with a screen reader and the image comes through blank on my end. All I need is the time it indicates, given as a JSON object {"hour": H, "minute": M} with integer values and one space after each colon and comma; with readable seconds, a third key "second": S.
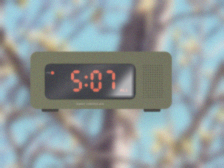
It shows {"hour": 5, "minute": 7}
